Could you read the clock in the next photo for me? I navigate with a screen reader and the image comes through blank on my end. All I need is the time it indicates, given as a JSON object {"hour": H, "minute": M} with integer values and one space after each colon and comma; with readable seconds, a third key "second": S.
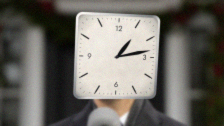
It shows {"hour": 1, "minute": 13}
